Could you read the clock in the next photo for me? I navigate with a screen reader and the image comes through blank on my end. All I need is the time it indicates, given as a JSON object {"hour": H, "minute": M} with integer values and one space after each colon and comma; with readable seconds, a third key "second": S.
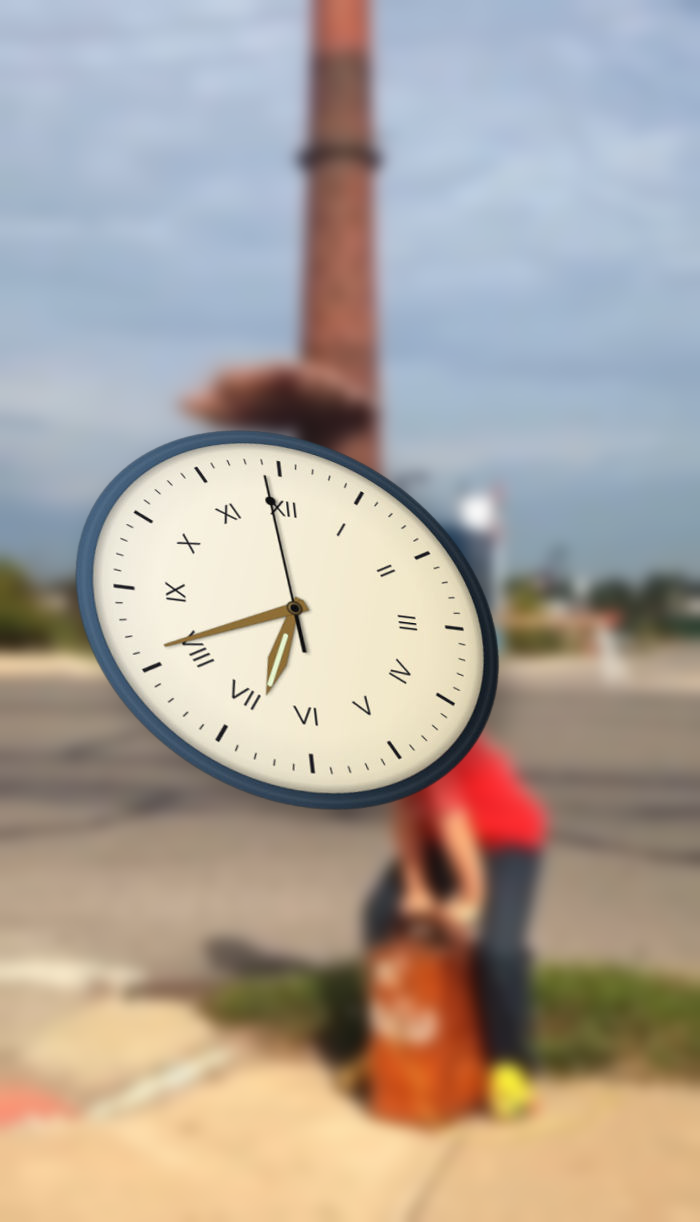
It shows {"hour": 6, "minute": 40, "second": 59}
